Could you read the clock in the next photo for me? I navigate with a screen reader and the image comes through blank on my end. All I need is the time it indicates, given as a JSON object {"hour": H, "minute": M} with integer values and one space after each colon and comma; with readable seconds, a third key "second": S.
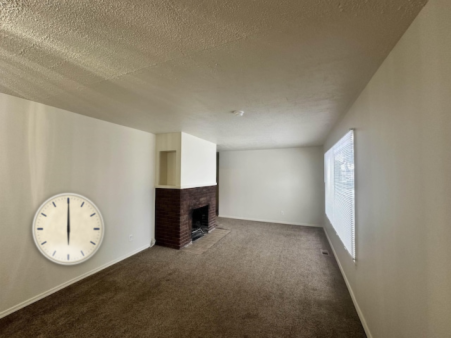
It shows {"hour": 6, "minute": 0}
